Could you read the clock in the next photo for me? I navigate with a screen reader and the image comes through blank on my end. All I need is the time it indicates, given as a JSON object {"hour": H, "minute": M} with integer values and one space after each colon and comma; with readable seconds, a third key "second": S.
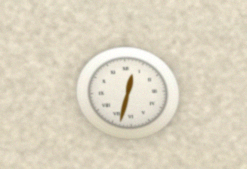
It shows {"hour": 12, "minute": 33}
